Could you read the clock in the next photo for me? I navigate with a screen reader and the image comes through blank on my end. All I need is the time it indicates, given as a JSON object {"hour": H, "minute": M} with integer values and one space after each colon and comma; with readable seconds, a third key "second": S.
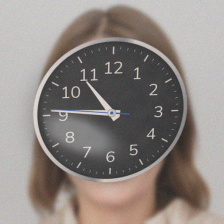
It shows {"hour": 10, "minute": 45, "second": 46}
